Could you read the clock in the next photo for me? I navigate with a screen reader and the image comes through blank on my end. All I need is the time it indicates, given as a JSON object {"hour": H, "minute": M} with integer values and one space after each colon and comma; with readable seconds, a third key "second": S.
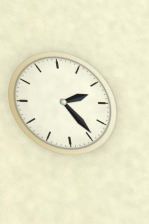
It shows {"hour": 2, "minute": 24}
